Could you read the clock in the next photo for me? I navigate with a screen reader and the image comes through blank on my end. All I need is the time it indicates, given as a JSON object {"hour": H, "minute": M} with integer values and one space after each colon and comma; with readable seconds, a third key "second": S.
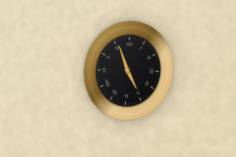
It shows {"hour": 4, "minute": 56}
